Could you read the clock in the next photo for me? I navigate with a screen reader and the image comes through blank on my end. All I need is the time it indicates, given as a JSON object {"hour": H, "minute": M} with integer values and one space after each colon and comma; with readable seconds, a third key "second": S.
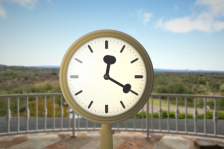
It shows {"hour": 12, "minute": 20}
